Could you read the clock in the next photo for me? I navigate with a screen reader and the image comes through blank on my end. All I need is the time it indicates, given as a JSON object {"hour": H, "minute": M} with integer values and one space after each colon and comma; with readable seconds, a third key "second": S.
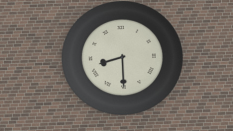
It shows {"hour": 8, "minute": 30}
